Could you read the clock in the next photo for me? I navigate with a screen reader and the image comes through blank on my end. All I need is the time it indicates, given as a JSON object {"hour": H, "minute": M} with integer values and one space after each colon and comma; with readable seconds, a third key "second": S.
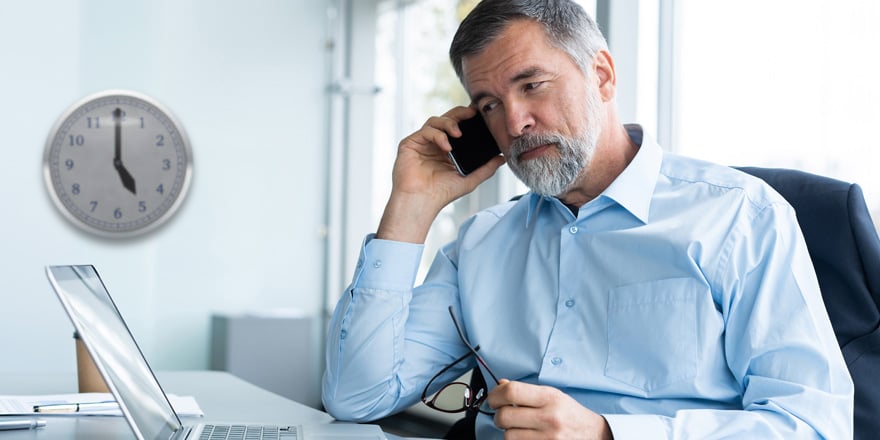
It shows {"hour": 5, "minute": 0}
